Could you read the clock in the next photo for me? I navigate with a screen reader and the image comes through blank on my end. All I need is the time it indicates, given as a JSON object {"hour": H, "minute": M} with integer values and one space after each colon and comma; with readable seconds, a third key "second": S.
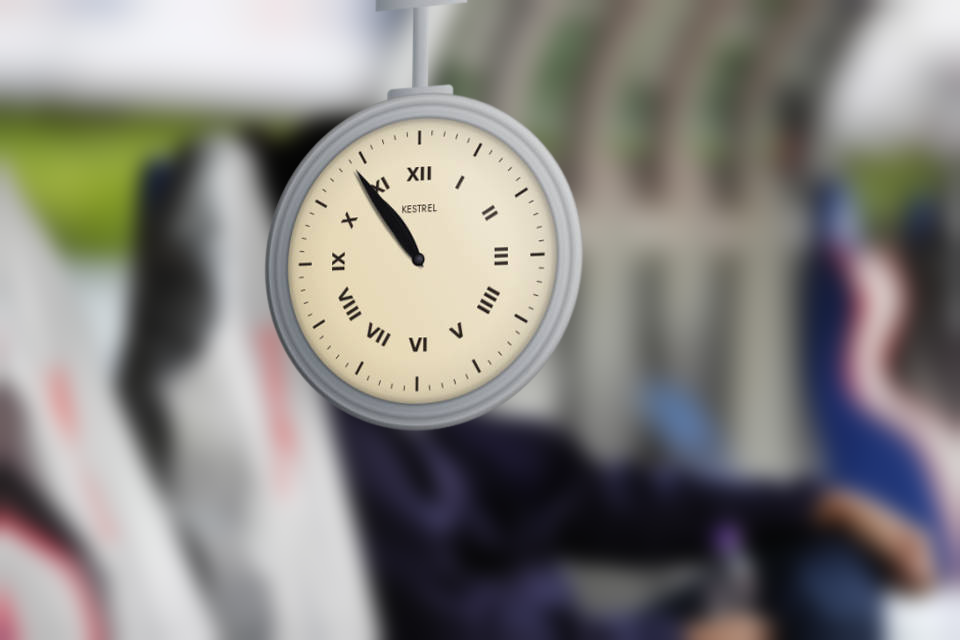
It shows {"hour": 10, "minute": 54}
